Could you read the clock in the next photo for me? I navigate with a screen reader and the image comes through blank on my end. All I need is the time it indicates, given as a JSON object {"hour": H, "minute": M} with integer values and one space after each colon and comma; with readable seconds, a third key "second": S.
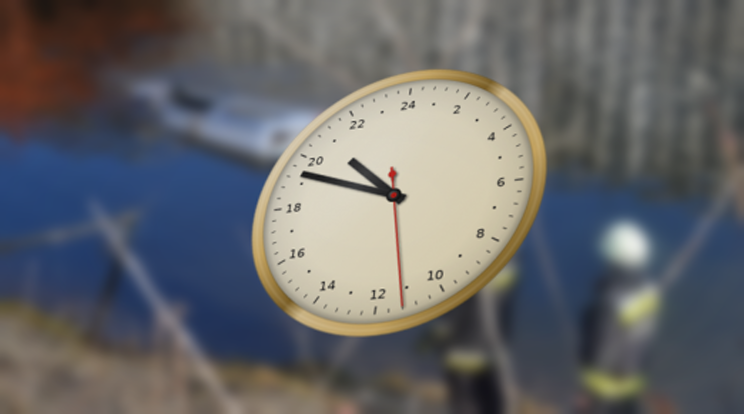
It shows {"hour": 20, "minute": 48, "second": 28}
